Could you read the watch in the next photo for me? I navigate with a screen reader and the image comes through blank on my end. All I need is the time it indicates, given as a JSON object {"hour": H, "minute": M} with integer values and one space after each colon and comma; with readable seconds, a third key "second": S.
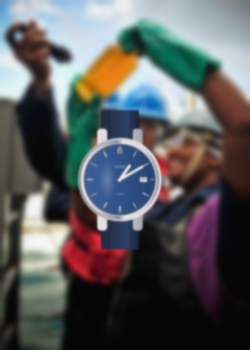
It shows {"hour": 1, "minute": 10}
